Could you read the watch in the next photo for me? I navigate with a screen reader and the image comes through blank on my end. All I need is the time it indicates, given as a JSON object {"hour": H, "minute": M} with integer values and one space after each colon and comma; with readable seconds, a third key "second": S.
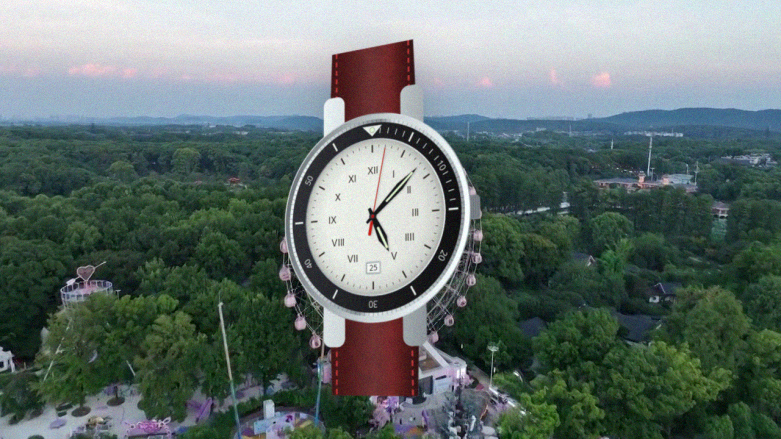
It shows {"hour": 5, "minute": 8, "second": 2}
